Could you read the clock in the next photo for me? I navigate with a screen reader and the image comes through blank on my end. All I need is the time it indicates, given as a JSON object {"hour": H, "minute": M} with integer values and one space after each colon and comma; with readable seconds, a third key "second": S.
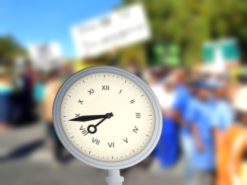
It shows {"hour": 7, "minute": 44}
